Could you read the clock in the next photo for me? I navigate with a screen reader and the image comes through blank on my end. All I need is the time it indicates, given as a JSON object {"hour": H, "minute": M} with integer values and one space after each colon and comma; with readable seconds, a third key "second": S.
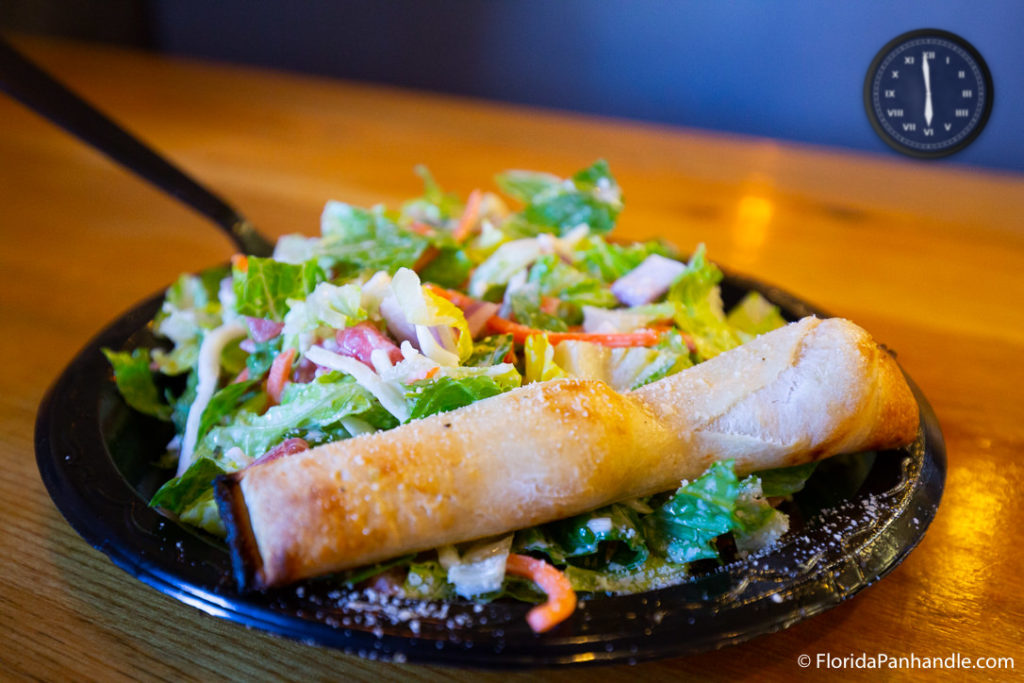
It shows {"hour": 5, "minute": 59}
